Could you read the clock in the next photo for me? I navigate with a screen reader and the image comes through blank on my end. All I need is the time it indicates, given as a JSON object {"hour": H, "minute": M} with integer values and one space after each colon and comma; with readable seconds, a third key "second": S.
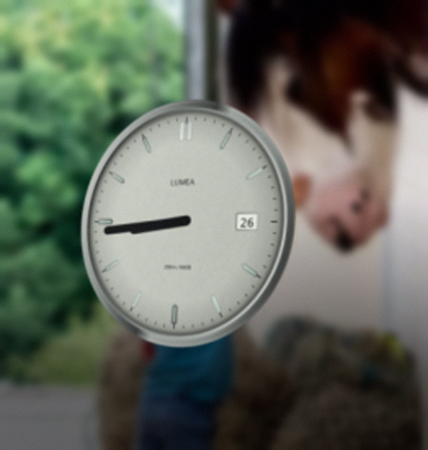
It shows {"hour": 8, "minute": 44}
